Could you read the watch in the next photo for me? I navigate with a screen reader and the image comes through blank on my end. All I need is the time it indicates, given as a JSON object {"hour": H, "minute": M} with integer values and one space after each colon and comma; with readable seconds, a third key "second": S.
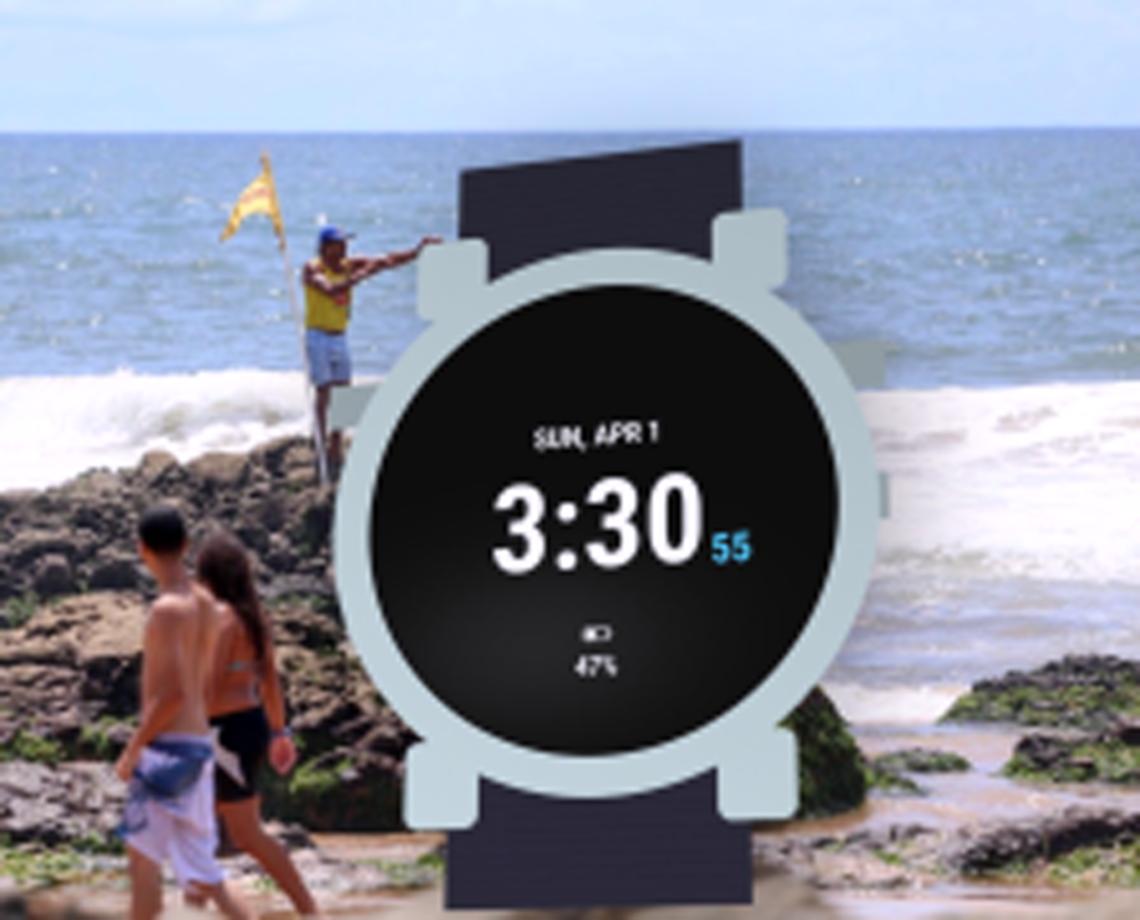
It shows {"hour": 3, "minute": 30, "second": 55}
